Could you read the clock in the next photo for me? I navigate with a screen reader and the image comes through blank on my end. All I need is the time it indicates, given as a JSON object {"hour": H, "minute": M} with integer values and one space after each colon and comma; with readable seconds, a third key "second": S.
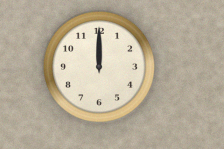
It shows {"hour": 12, "minute": 0}
